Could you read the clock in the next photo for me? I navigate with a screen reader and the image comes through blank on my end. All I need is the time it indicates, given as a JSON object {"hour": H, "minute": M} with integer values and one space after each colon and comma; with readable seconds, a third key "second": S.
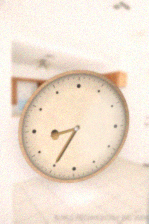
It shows {"hour": 8, "minute": 35}
